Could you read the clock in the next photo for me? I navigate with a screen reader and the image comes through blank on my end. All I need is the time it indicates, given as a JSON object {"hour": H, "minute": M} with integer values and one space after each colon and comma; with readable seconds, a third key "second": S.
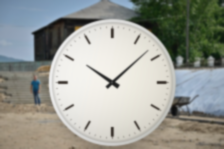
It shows {"hour": 10, "minute": 8}
